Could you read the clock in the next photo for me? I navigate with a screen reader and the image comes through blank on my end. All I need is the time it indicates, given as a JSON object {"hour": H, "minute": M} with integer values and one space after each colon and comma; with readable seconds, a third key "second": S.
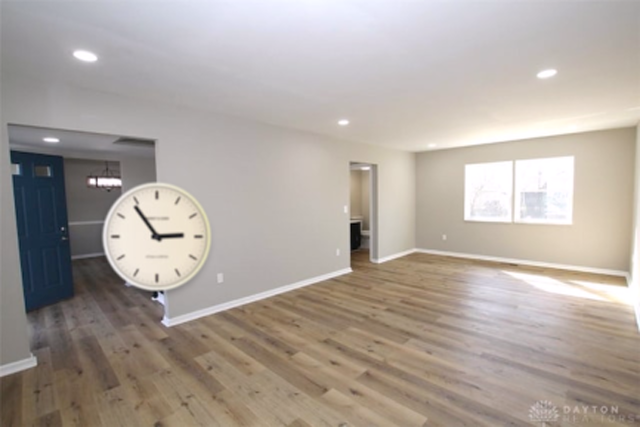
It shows {"hour": 2, "minute": 54}
